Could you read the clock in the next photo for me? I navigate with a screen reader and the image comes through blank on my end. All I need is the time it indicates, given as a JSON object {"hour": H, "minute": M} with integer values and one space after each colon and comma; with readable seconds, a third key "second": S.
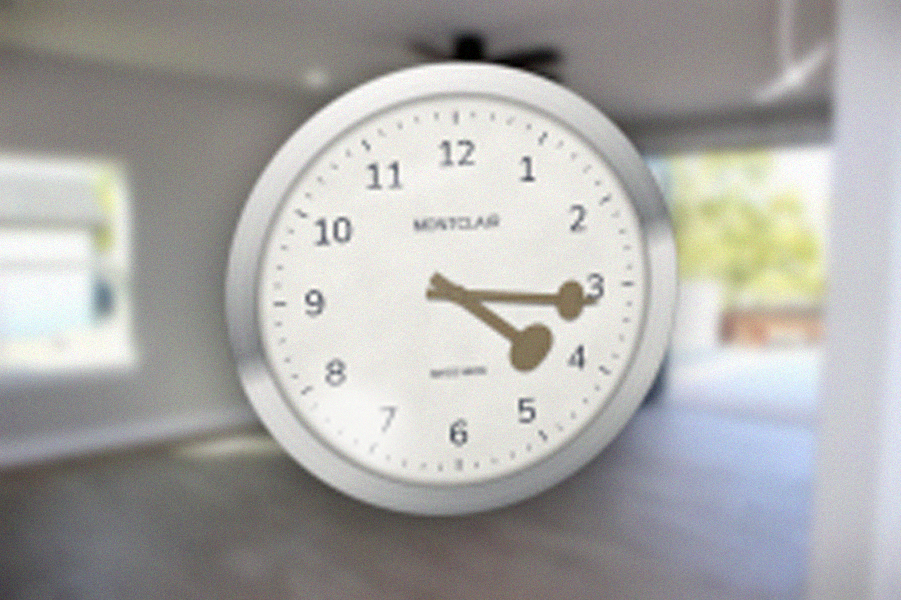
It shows {"hour": 4, "minute": 16}
